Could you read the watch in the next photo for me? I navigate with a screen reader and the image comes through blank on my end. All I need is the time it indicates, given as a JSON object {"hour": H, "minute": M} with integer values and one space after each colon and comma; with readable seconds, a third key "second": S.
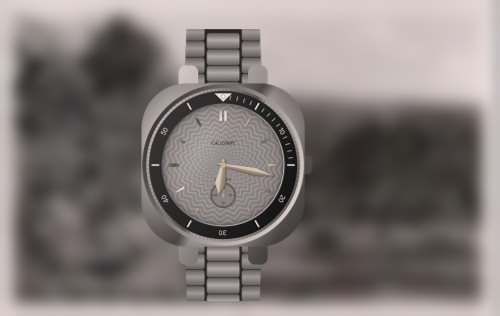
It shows {"hour": 6, "minute": 17}
